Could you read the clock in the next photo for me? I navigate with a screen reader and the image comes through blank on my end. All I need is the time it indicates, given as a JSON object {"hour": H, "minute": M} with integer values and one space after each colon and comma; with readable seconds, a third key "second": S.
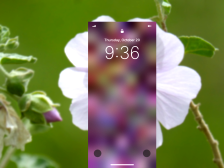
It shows {"hour": 9, "minute": 36}
